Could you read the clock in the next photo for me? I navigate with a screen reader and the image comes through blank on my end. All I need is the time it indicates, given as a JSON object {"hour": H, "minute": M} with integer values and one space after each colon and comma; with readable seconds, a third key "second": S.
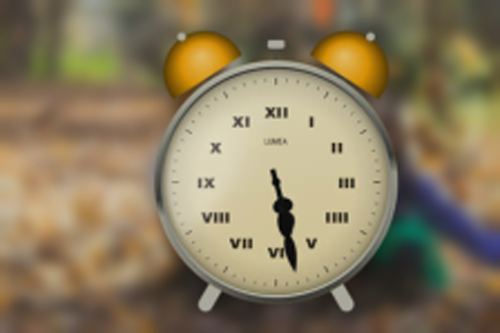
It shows {"hour": 5, "minute": 28}
